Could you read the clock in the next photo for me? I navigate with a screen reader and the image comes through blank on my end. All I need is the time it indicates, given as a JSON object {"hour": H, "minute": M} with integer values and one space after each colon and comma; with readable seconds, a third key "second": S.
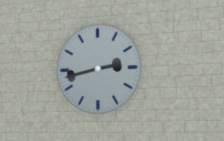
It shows {"hour": 2, "minute": 43}
